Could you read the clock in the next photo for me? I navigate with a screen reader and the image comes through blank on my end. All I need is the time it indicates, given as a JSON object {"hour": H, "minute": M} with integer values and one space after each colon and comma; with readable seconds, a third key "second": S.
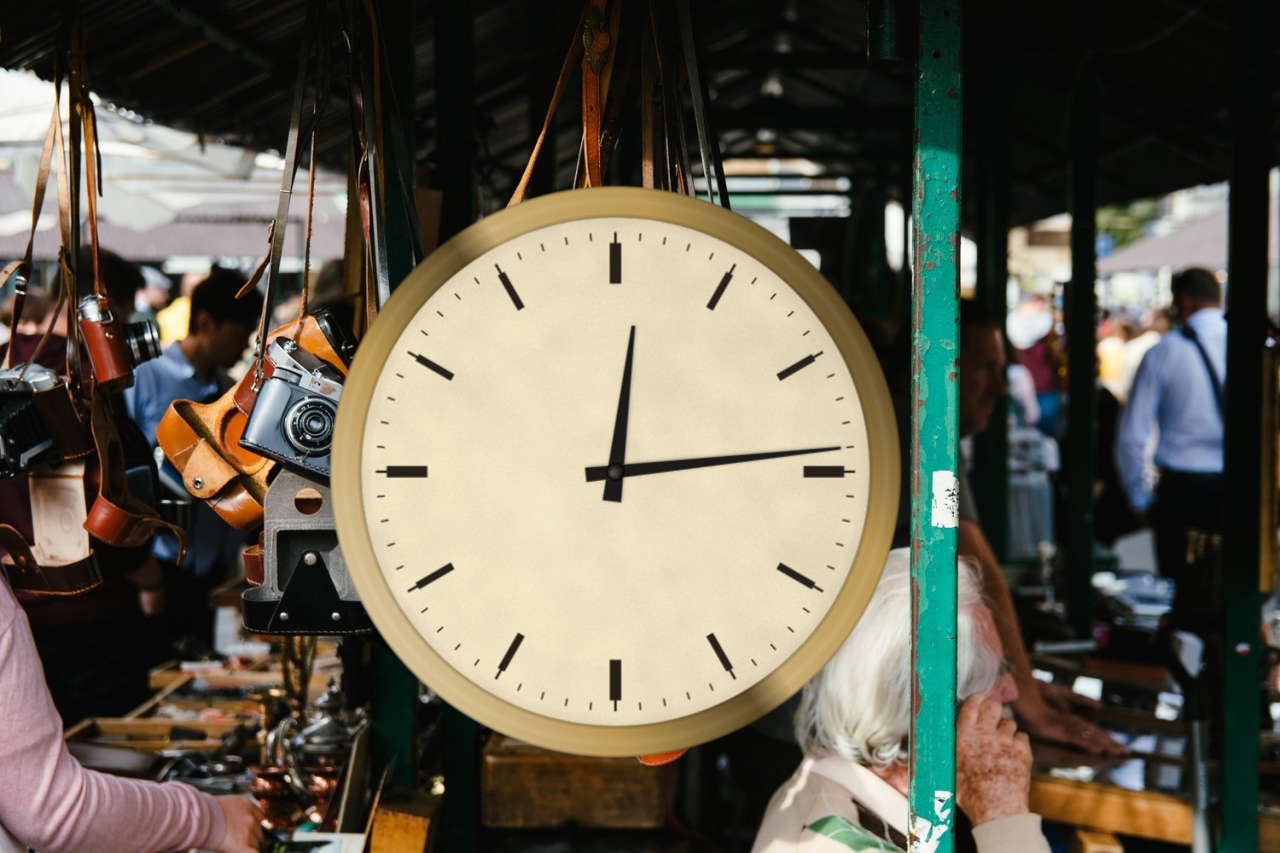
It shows {"hour": 12, "minute": 14}
